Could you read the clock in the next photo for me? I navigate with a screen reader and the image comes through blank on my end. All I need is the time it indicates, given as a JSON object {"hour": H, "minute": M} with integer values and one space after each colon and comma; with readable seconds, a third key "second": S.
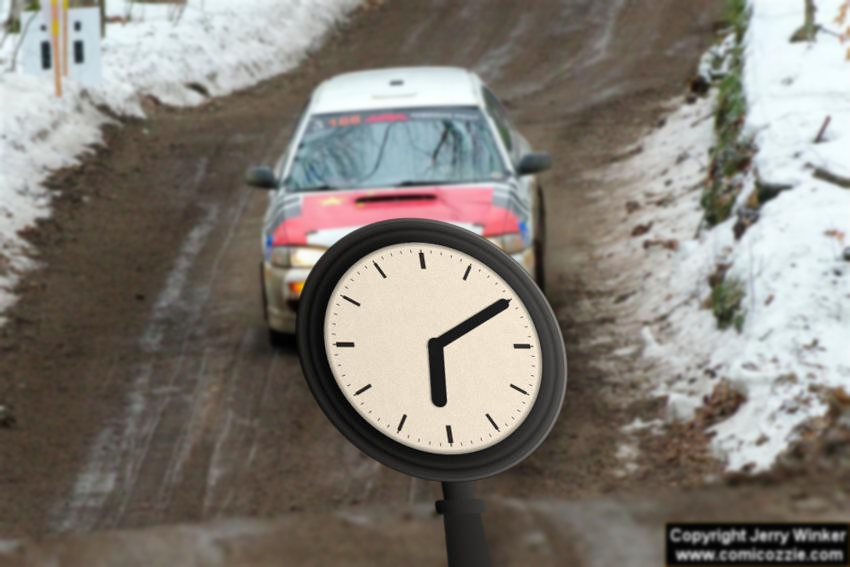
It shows {"hour": 6, "minute": 10}
